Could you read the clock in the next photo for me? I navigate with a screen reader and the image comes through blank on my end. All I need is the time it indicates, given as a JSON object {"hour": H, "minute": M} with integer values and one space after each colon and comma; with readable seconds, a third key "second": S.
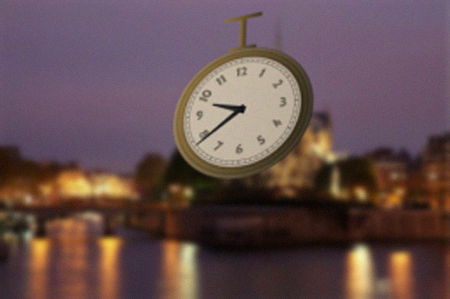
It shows {"hour": 9, "minute": 39}
